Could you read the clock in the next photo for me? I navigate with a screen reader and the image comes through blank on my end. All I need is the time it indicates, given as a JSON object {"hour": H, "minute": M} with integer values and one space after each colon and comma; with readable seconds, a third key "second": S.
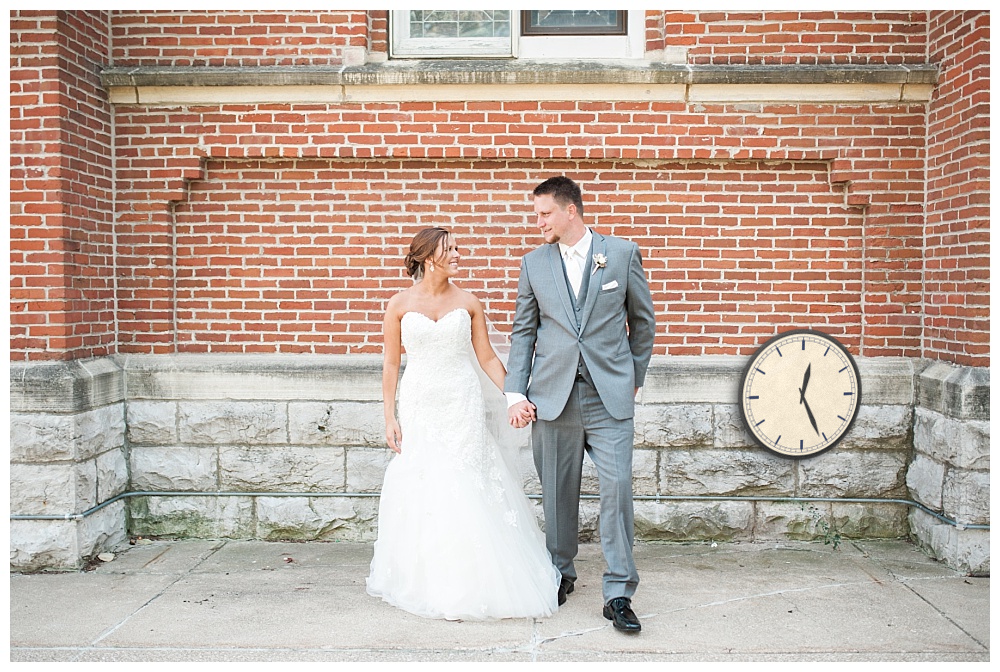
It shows {"hour": 12, "minute": 26}
